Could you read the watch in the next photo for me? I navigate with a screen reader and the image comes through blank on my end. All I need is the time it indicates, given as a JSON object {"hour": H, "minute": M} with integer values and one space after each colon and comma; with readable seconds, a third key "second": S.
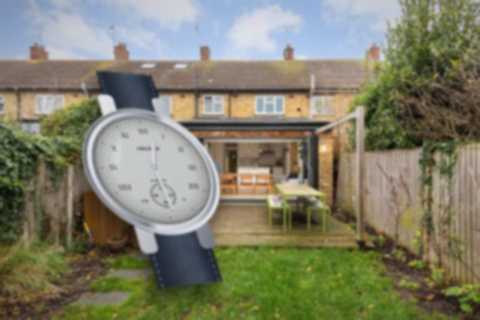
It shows {"hour": 12, "minute": 29}
